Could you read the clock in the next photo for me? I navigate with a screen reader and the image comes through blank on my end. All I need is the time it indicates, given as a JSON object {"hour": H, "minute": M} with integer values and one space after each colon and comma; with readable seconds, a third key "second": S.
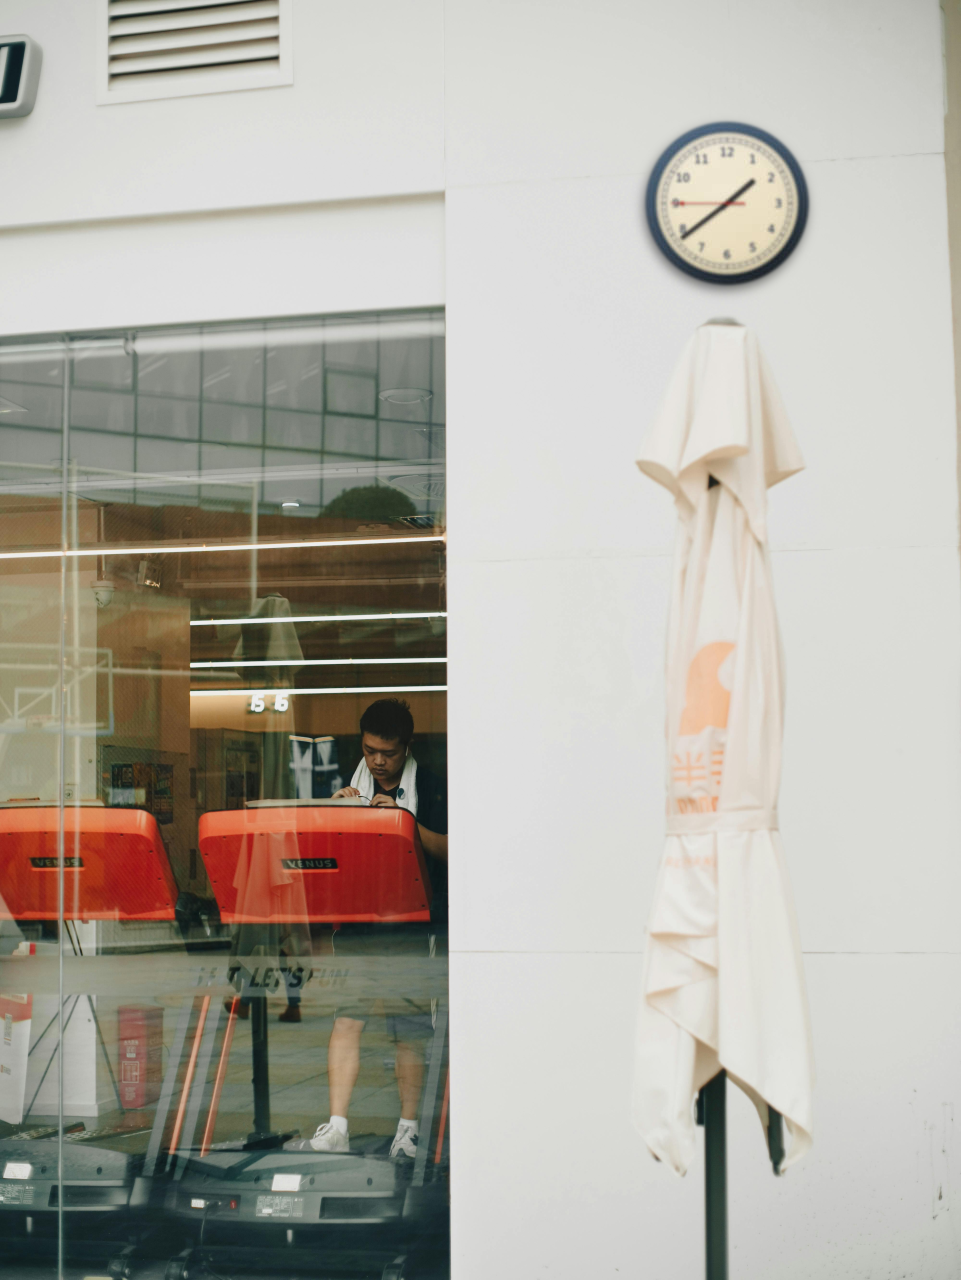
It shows {"hour": 1, "minute": 38, "second": 45}
